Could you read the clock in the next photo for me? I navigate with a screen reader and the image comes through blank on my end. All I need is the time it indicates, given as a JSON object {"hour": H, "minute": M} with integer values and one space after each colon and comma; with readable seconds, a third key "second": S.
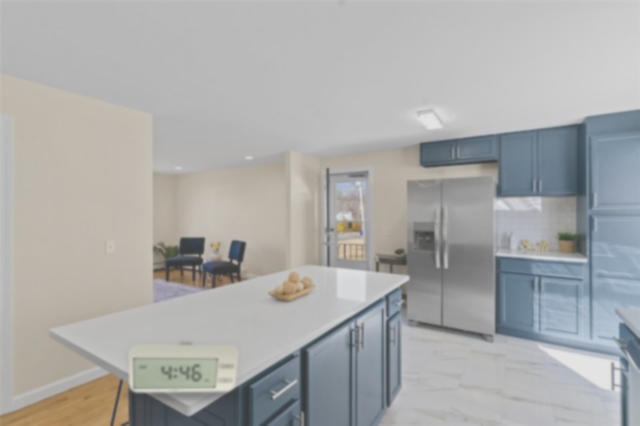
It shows {"hour": 4, "minute": 46}
